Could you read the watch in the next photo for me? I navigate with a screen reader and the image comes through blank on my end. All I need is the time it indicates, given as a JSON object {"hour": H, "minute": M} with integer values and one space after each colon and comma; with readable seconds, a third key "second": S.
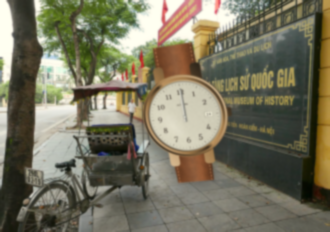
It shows {"hour": 12, "minute": 0}
